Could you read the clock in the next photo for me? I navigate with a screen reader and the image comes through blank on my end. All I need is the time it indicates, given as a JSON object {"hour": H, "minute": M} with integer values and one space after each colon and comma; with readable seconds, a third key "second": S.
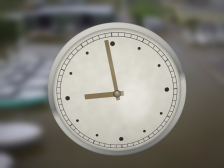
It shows {"hour": 8, "minute": 59}
